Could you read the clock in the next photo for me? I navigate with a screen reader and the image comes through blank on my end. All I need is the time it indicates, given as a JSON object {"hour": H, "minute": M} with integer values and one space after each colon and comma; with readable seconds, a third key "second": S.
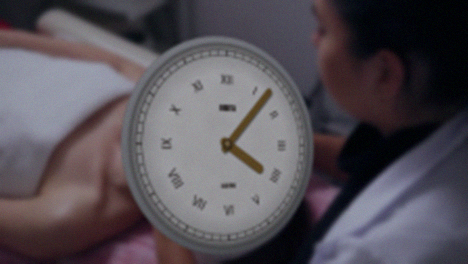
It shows {"hour": 4, "minute": 7}
